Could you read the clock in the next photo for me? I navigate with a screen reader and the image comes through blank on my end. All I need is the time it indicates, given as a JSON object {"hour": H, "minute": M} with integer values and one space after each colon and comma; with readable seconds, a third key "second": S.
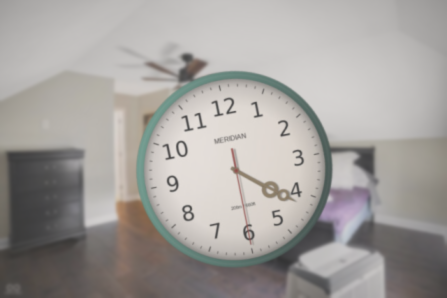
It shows {"hour": 4, "minute": 21, "second": 30}
